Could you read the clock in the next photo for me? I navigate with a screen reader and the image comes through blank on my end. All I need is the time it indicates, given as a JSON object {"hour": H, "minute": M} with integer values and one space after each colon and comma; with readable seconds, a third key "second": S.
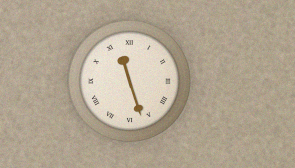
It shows {"hour": 11, "minute": 27}
